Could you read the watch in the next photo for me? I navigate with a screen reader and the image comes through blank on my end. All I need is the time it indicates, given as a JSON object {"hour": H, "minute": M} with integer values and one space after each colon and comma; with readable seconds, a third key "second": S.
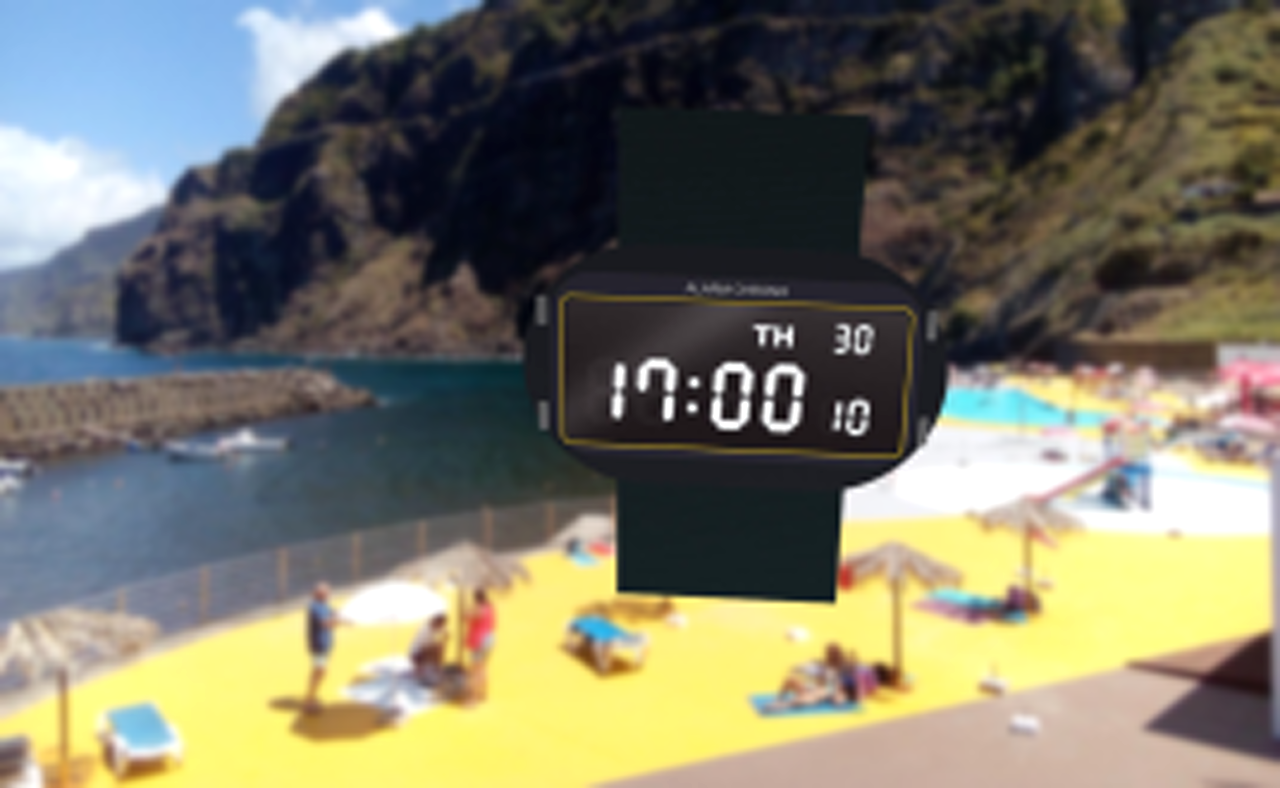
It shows {"hour": 17, "minute": 0, "second": 10}
